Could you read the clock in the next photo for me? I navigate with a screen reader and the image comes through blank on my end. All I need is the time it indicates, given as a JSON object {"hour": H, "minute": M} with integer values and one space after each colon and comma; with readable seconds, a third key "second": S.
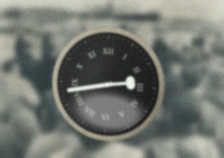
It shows {"hour": 2, "minute": 43}
